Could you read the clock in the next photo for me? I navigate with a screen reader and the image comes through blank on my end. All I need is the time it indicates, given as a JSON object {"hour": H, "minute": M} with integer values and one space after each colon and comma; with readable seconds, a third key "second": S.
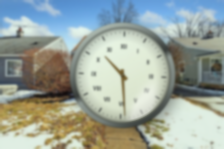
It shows {"hour": 10, "minute": 29}
